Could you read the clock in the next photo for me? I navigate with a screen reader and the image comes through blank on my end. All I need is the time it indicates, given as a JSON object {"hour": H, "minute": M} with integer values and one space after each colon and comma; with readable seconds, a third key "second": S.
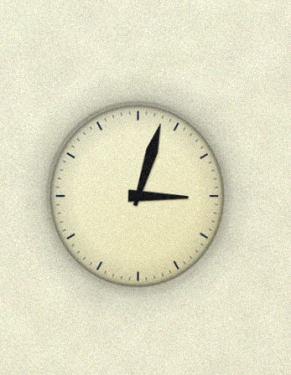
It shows {"hour": 3, "minute": 3}
